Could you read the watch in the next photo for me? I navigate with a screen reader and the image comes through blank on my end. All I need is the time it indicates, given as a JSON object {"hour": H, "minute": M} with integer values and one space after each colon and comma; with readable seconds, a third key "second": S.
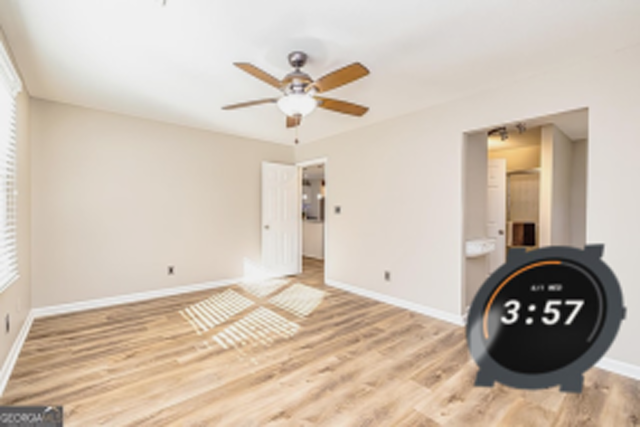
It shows {"hour": 3, "minute": 57}
